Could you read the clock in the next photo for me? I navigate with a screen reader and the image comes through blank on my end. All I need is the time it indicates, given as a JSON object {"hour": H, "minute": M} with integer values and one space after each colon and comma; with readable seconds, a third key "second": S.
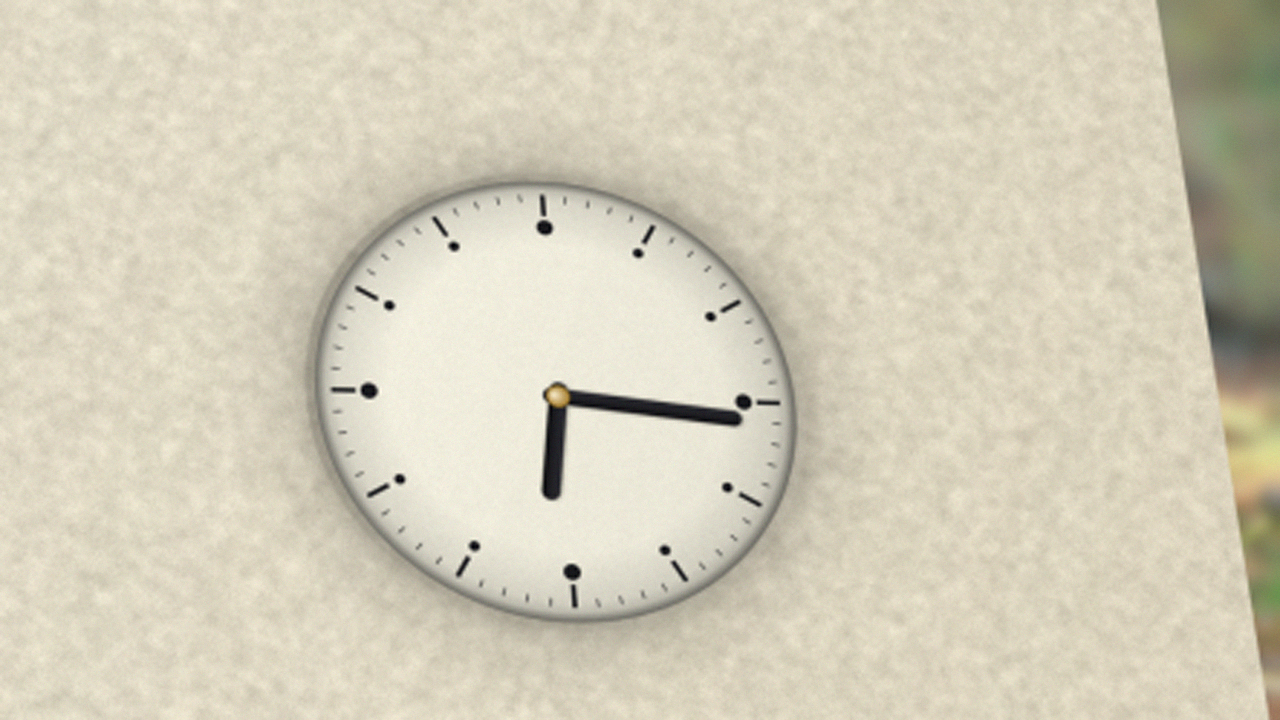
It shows {"hour": 6, "minute": 16}
